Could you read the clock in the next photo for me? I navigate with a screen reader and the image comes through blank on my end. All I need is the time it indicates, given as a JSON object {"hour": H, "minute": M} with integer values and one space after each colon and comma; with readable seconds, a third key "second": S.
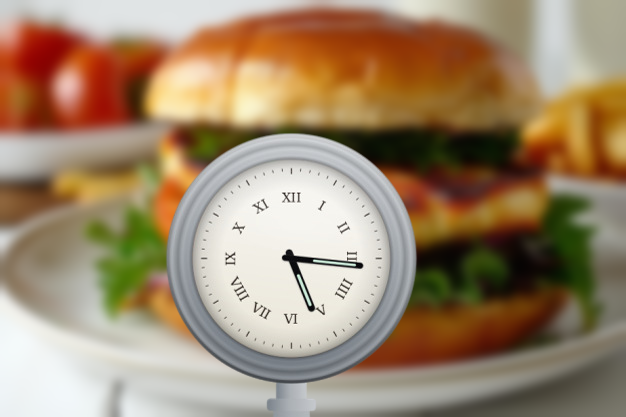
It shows {"hour": 5, "minute": 16}
